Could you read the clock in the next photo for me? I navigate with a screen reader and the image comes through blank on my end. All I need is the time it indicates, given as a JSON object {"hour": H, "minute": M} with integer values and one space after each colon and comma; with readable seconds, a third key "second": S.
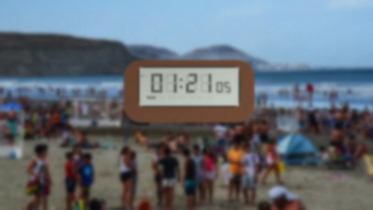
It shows {"hour": 1, "minute": 21}
